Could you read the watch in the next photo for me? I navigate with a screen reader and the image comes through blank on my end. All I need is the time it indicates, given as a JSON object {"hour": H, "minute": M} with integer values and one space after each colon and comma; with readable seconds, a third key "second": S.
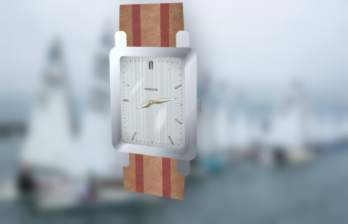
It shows {"hour": 8, "minute": 13}
